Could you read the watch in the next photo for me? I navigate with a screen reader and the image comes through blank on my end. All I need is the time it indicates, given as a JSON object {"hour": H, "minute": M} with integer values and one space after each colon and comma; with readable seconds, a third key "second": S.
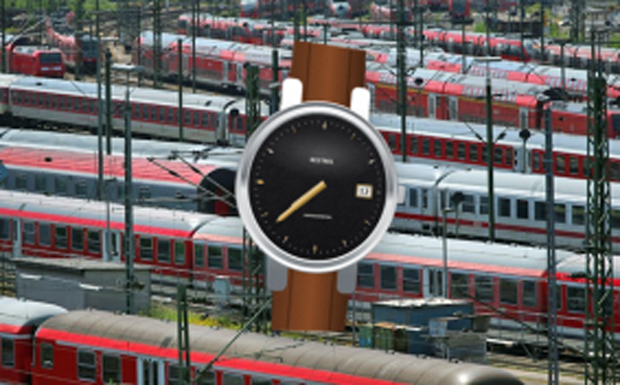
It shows {"hour": 7, "minute": 38}
